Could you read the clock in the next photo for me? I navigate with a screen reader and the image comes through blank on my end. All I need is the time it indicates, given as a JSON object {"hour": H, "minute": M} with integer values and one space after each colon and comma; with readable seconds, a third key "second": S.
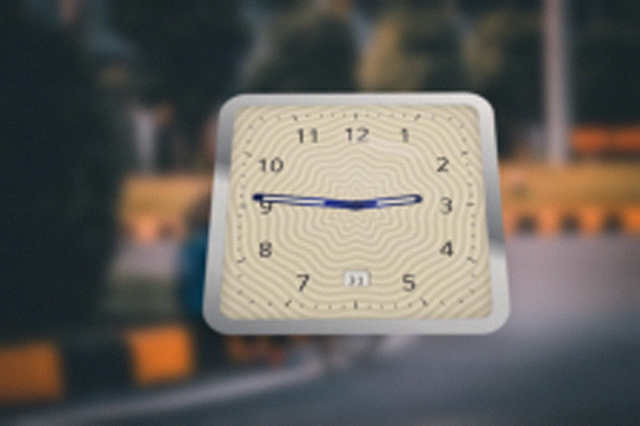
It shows {"hour": 2, "minute": 46}
